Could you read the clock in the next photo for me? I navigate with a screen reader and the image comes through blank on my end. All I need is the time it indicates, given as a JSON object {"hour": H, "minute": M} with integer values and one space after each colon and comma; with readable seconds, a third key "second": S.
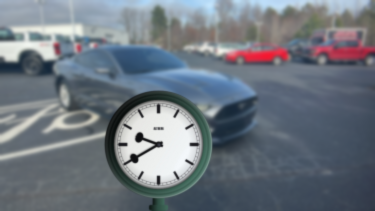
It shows {"hour": 9, "minute": 40}
